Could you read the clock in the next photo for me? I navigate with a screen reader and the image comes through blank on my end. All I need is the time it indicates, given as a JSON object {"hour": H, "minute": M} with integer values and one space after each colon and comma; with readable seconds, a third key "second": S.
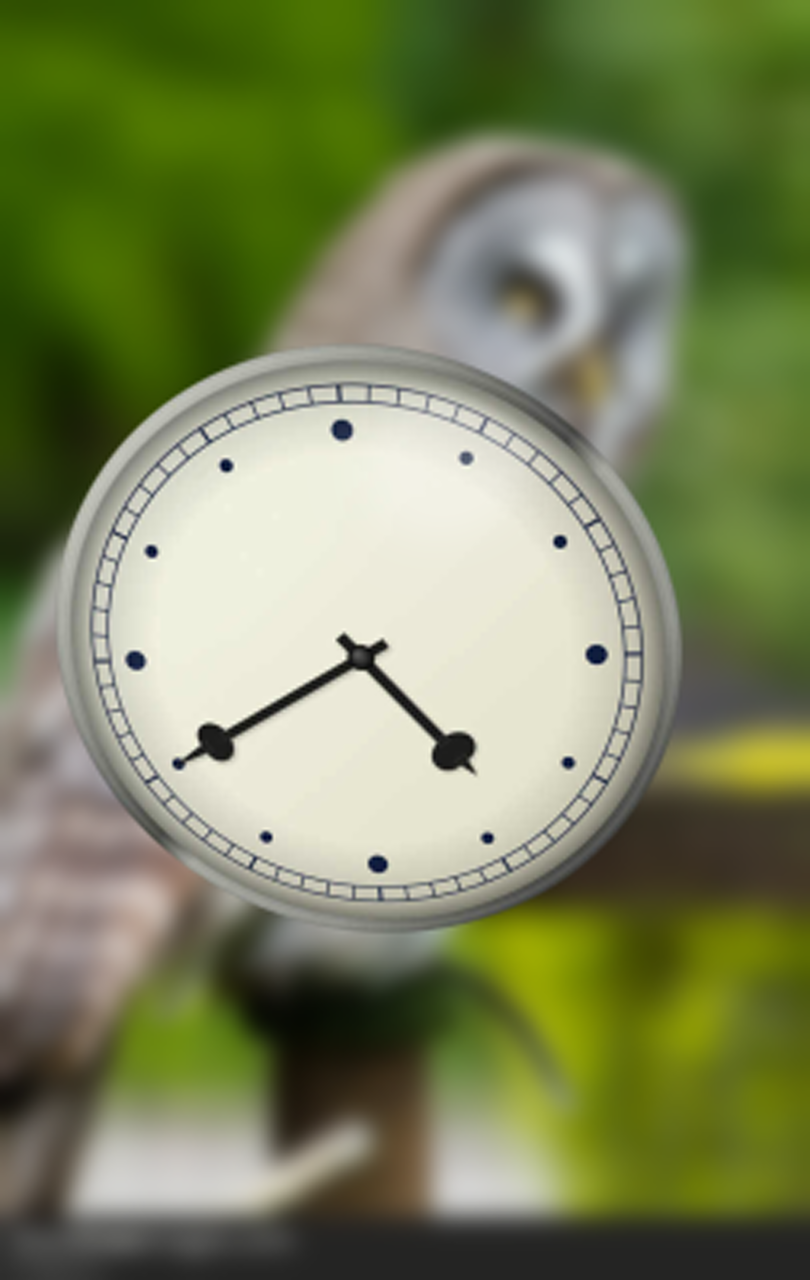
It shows {"hour": 4, "minute": 40}
